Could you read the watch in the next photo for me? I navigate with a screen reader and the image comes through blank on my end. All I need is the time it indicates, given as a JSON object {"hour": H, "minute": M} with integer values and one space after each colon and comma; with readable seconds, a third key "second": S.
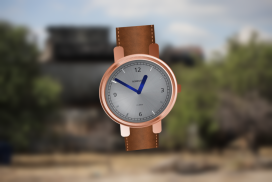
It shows {"hour": 12, "minute": 51}
